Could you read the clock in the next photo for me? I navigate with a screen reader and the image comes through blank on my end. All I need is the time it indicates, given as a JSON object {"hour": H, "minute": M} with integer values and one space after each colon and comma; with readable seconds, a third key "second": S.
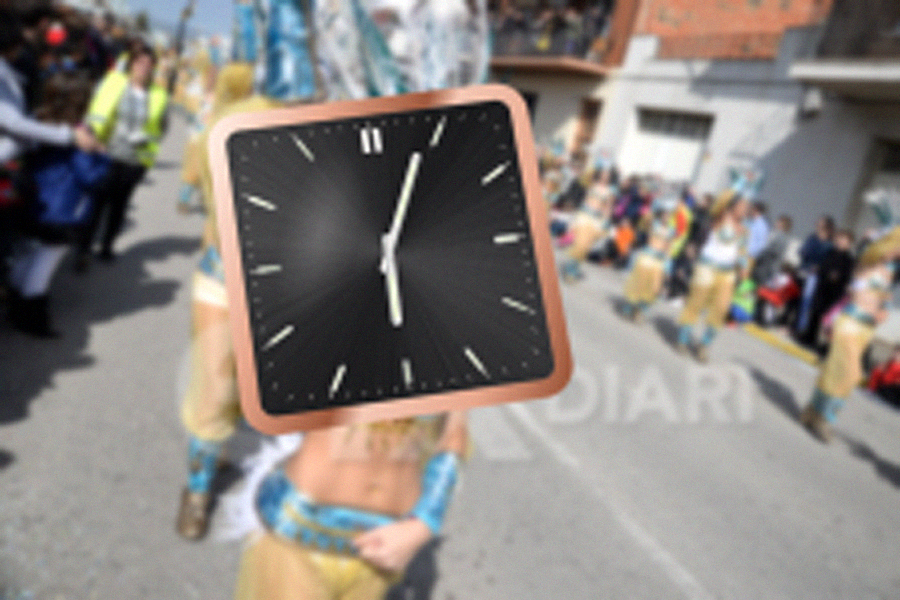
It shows {"hour": 6, "minute": 4}
